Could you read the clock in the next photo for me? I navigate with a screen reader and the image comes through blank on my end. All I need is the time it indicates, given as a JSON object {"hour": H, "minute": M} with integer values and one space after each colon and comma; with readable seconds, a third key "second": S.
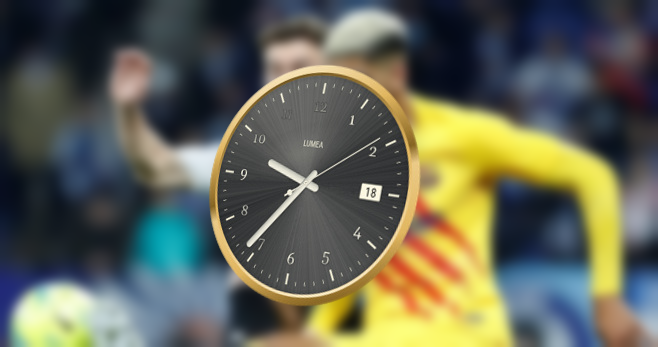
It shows {"hour": 9, "minute": 36, "second": 9}
